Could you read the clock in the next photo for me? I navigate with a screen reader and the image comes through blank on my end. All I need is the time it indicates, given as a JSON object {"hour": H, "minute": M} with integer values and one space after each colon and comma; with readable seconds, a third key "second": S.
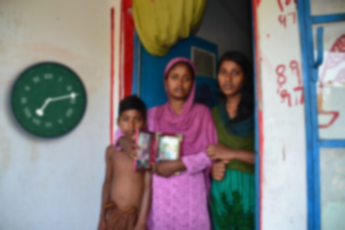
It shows {"hour": 7, "minute": 13}
